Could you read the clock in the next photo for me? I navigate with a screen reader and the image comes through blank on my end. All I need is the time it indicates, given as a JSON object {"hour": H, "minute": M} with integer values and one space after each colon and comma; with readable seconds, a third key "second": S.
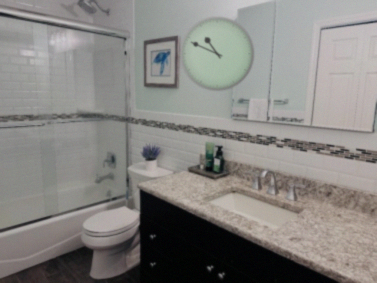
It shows {"hour": 10, "minute": 49}
